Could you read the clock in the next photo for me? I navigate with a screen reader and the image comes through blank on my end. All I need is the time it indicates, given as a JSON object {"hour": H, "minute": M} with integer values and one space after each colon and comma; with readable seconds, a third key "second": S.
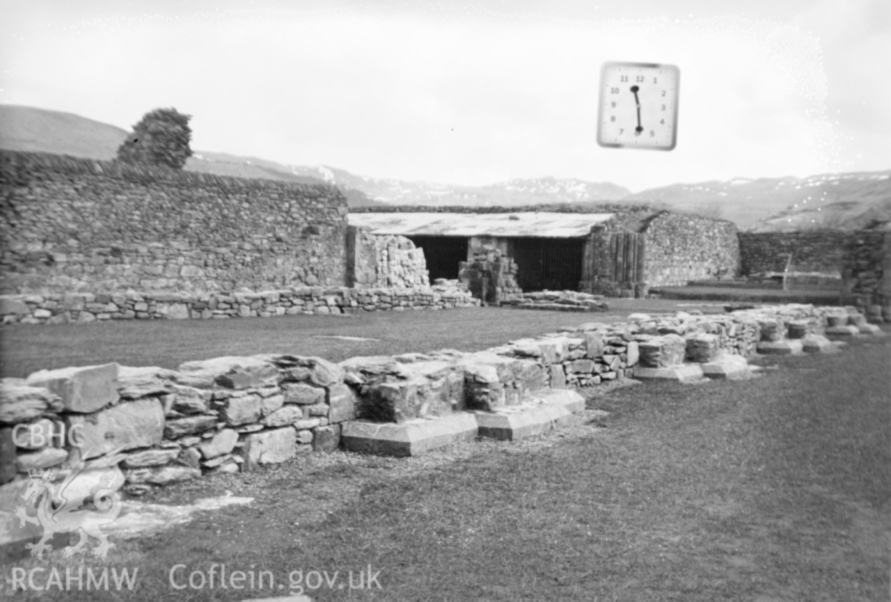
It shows {"hour": 11, "minute": 29}
